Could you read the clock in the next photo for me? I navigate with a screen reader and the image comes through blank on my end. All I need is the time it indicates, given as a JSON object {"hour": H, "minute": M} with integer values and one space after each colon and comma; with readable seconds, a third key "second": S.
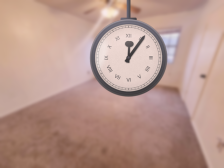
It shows {"hour": 12, "minute": 6}
